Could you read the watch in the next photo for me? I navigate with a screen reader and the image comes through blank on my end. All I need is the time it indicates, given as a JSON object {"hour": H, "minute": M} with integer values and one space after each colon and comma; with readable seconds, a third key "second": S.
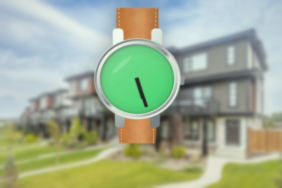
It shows {"hour": 5, "minute": 27}
